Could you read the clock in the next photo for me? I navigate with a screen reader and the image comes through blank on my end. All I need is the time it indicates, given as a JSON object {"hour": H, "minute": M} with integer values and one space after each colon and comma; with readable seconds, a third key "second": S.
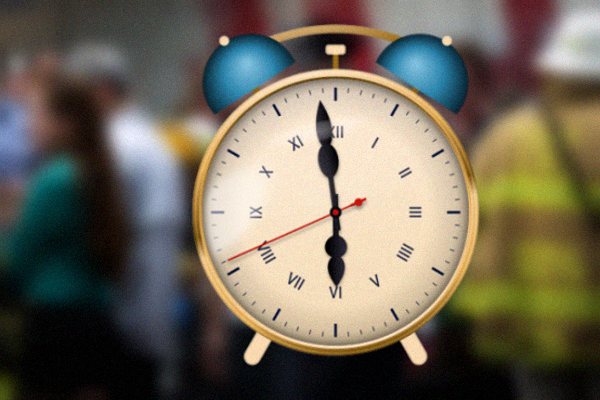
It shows {"hour": 5, "minute": 58, "second": 41}
